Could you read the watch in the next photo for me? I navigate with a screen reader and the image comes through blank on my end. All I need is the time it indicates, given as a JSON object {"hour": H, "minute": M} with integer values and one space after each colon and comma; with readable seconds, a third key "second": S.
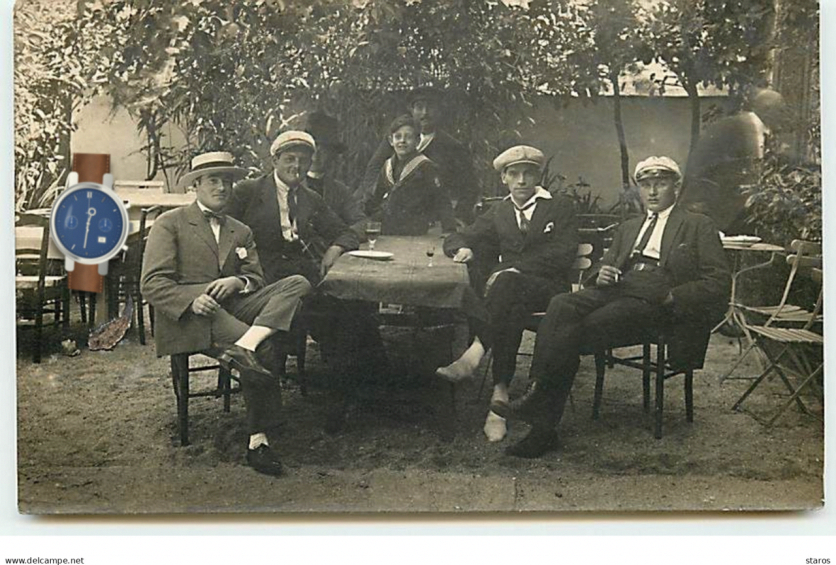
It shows {"hour": 12, "minute": 31}
